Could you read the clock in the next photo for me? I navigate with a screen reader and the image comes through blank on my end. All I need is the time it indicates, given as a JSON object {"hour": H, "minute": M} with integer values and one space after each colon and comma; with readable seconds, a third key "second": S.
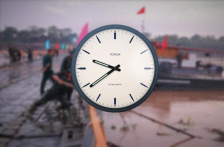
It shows {"hour": 9, "minute": 39}
